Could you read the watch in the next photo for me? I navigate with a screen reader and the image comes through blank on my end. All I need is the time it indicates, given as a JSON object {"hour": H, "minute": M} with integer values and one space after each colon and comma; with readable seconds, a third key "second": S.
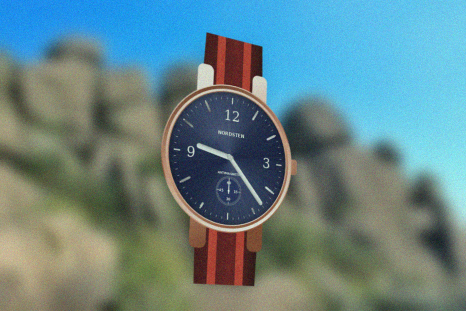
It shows {"hour": 9, "minute": 23}
